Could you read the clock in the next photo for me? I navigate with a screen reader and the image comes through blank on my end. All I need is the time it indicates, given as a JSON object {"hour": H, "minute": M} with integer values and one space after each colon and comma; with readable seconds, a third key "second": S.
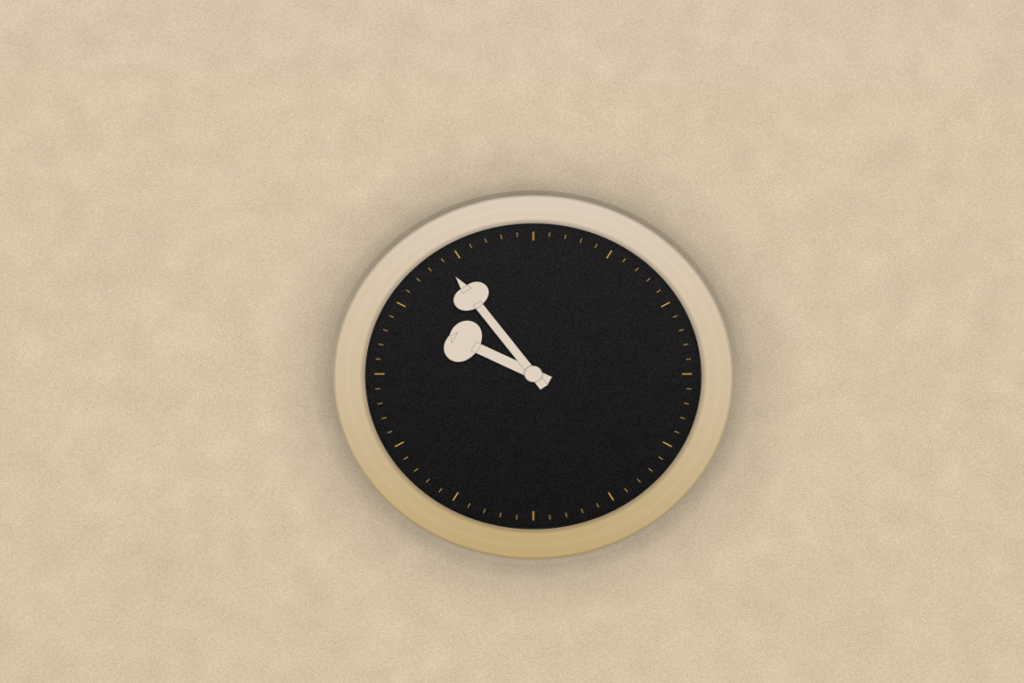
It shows {"hour": 9, "minute": 54}
